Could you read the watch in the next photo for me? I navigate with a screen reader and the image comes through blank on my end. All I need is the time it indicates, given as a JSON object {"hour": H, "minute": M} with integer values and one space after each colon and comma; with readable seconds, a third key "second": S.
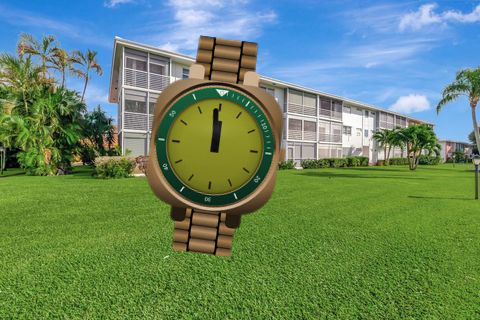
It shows {"hour": 11, "minute": 59}
